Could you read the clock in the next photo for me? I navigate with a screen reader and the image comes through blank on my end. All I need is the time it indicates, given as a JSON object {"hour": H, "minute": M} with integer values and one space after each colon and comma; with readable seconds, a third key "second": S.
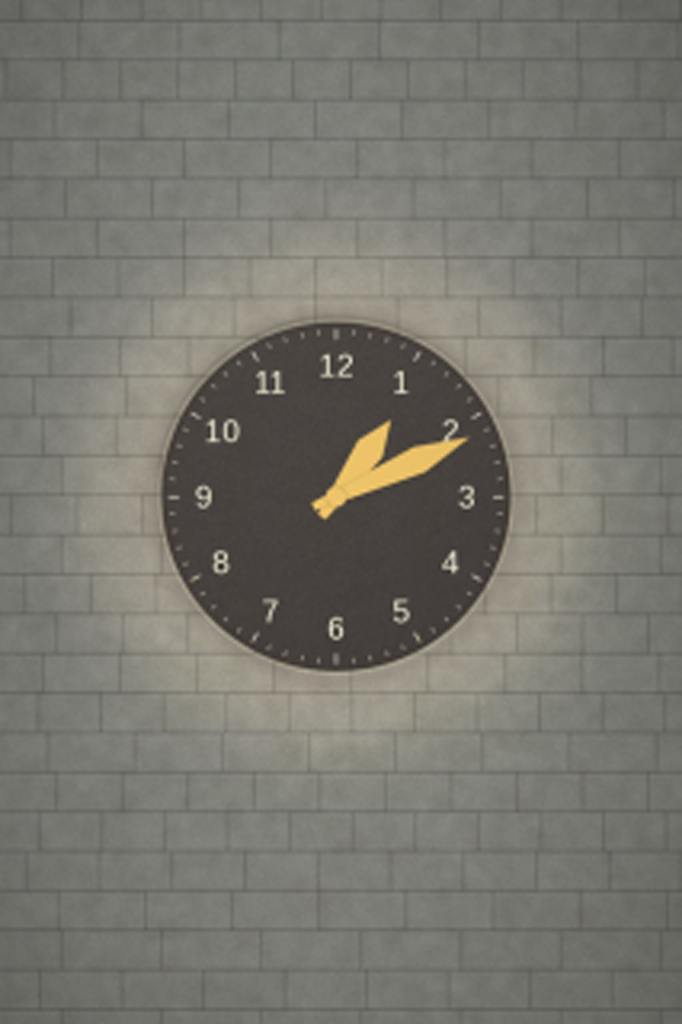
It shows {"hour": 1, "minute": 11}
